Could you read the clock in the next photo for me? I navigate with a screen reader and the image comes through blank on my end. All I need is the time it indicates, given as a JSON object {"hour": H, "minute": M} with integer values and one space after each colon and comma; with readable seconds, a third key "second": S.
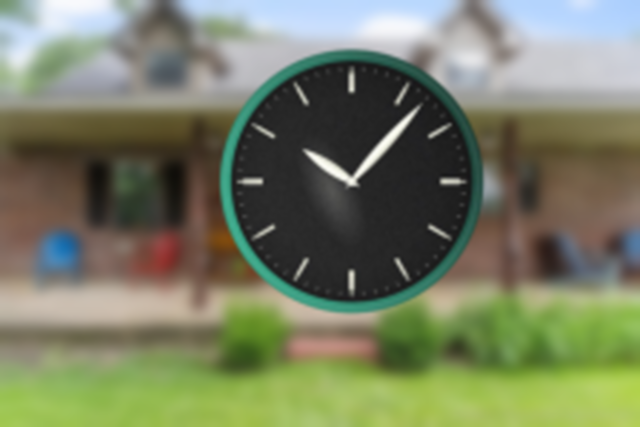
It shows {"hour": 10, "minute": 7}
